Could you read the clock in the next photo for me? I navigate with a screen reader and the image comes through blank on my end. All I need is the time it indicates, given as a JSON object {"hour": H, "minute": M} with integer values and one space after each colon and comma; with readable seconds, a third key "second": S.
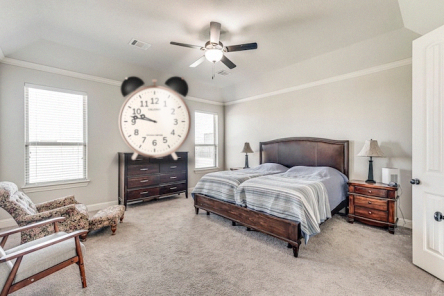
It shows {"hour": 9, "minute": 47}
